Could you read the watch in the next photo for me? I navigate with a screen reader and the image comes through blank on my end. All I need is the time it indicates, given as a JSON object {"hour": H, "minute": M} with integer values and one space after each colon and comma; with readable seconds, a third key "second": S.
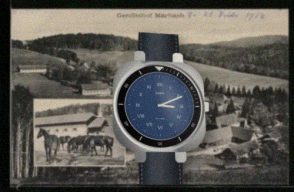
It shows {"hour": 3, "minute": 11}
